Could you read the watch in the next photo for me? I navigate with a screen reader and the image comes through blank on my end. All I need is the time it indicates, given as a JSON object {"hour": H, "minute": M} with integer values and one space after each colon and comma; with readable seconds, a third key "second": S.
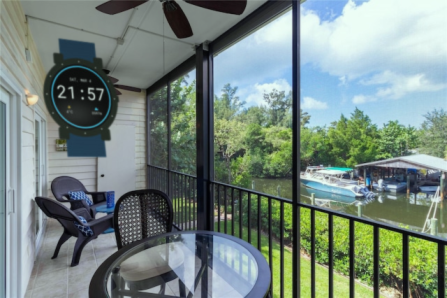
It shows {"hour": 21, "minute": 57}
